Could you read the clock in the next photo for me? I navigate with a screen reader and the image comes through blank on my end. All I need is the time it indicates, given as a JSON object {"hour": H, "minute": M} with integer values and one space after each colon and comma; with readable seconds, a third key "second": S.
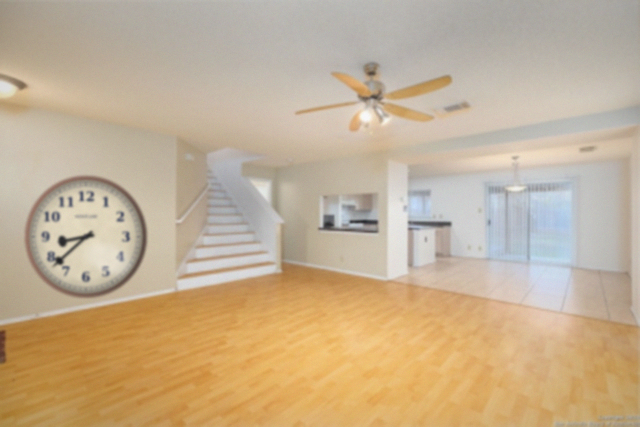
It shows {"hour": 8, "minute": 38}
